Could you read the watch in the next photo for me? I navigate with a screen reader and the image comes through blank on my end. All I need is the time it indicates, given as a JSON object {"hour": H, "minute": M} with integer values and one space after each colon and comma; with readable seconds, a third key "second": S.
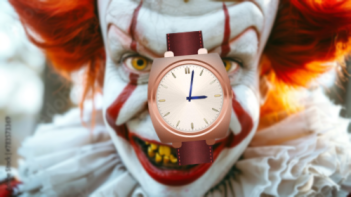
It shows {"hour": 3, "minute": 2}
